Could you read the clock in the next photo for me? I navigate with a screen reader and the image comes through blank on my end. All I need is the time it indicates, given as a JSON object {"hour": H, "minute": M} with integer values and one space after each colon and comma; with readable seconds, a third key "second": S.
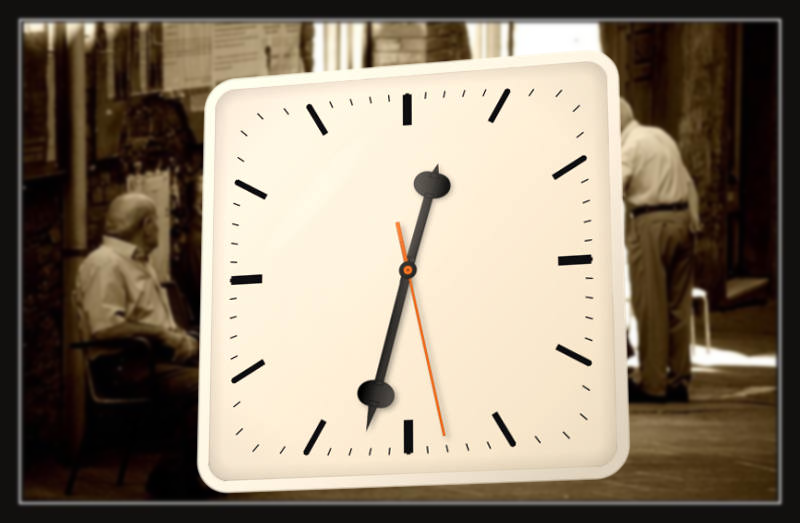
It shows {"hour": 12, "minute": 32, "second": 28}
